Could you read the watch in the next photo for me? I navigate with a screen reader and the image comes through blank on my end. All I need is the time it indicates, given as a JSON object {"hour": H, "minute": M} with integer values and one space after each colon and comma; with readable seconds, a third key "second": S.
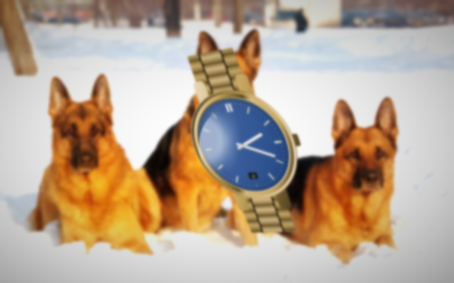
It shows {"hour": 2, "minute": 19}
